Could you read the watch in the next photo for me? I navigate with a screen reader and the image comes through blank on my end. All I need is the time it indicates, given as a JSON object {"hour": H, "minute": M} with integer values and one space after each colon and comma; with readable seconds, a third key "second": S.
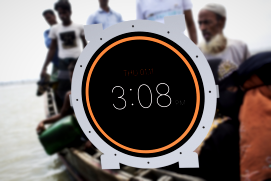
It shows {"hour": 3, "minute": 8}
